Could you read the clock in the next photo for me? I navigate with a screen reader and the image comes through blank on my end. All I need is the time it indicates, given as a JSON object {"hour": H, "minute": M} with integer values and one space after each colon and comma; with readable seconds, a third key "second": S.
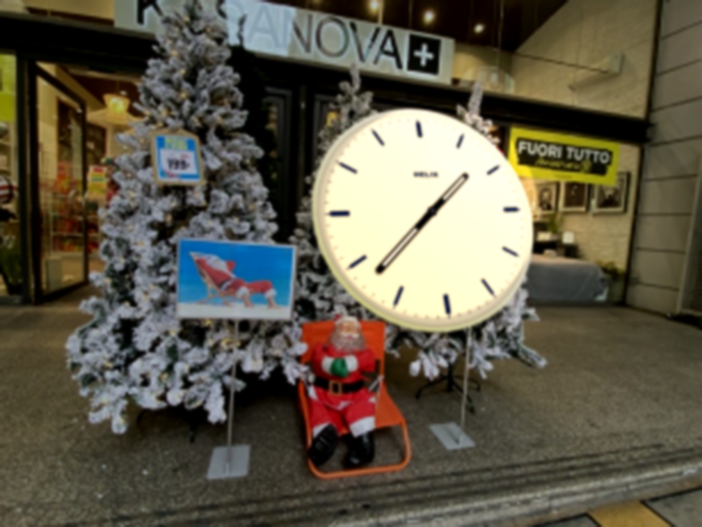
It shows {"hour": 1, "minute": 38}
